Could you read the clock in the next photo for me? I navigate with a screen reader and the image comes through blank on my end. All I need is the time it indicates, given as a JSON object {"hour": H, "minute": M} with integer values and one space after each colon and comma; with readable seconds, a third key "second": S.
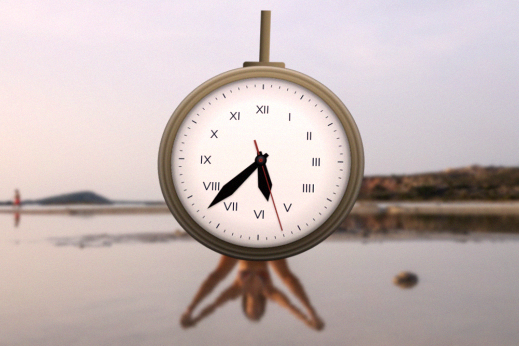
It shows {"hour": 5, "minute": 37, "second": 27}
